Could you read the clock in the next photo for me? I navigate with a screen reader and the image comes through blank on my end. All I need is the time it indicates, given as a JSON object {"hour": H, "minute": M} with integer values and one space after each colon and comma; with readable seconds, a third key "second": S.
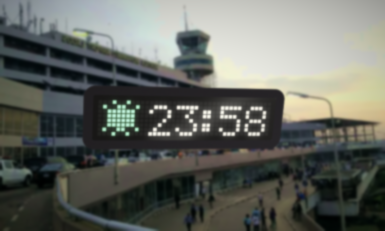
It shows {"hour": 23, "minute": 58}
